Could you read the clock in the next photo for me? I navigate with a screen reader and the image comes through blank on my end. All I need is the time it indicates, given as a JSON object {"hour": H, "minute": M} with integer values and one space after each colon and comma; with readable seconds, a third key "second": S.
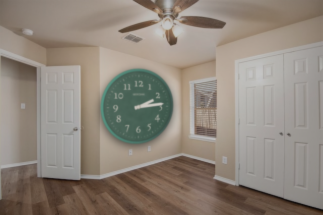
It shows {"hour": 2, "minute": 14}
